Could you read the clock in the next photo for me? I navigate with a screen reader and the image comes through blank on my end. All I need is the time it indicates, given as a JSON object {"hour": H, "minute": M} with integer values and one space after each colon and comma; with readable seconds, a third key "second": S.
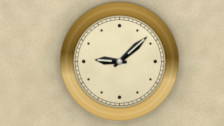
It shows {"hour": 9, "minute": 8}
